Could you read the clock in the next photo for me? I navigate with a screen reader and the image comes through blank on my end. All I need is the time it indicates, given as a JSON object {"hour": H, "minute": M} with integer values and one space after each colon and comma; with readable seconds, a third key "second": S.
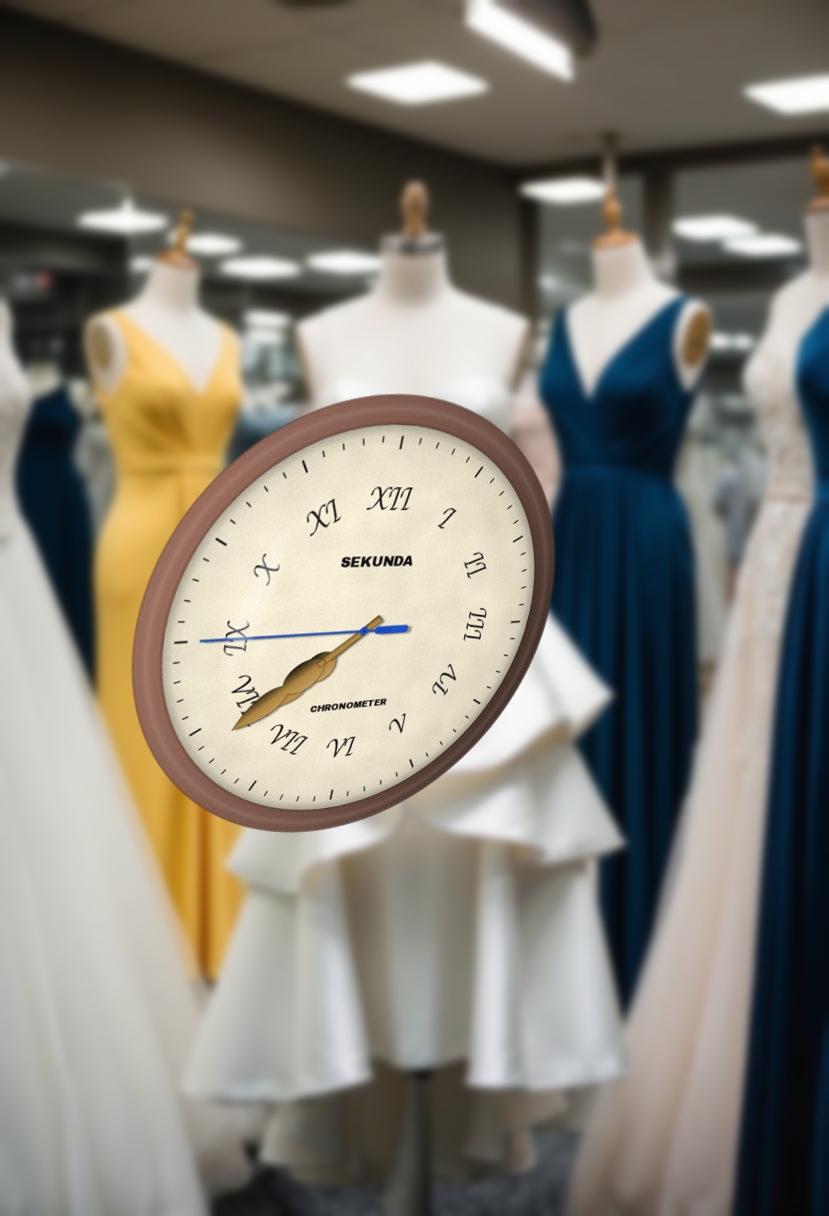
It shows {"hour": 7, "minute": 38, "second": 45}
